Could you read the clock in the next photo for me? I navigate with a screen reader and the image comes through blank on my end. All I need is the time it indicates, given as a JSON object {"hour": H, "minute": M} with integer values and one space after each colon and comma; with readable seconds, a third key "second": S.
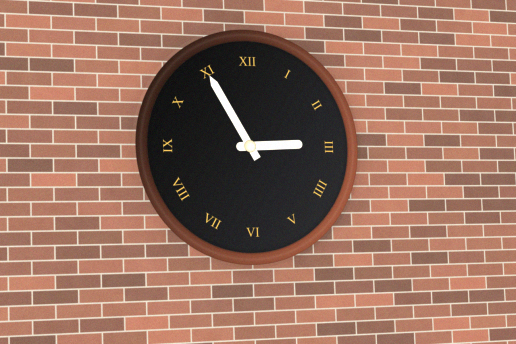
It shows {"hour": 2, "minute": 55}
